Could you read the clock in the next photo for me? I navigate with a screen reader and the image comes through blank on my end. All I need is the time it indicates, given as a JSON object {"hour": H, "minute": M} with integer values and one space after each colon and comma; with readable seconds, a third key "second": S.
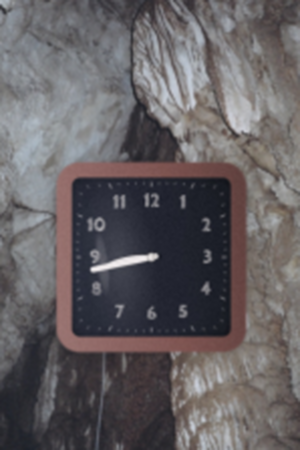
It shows {"hour": 8, "minute": 43}
